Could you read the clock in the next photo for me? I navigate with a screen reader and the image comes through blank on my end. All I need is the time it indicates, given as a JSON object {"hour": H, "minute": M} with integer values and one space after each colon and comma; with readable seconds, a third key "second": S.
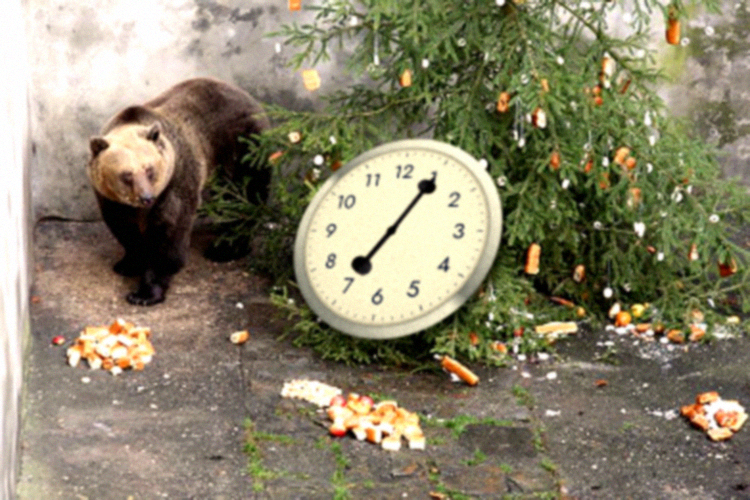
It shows {"hour": 7, "minute": 5}
